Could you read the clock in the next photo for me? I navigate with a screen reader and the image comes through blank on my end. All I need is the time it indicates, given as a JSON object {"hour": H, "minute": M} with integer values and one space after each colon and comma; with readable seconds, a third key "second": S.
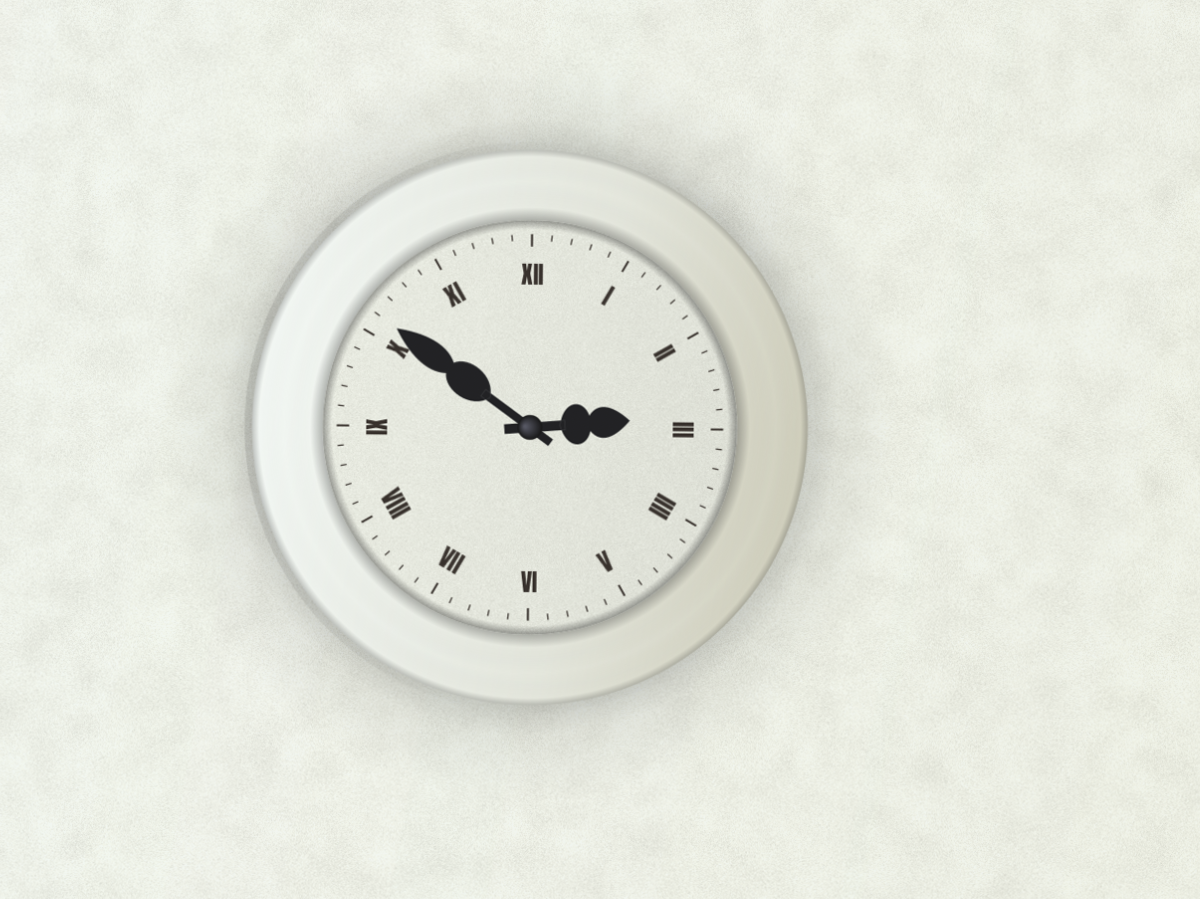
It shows {"hour": 2, "minute": 51}
